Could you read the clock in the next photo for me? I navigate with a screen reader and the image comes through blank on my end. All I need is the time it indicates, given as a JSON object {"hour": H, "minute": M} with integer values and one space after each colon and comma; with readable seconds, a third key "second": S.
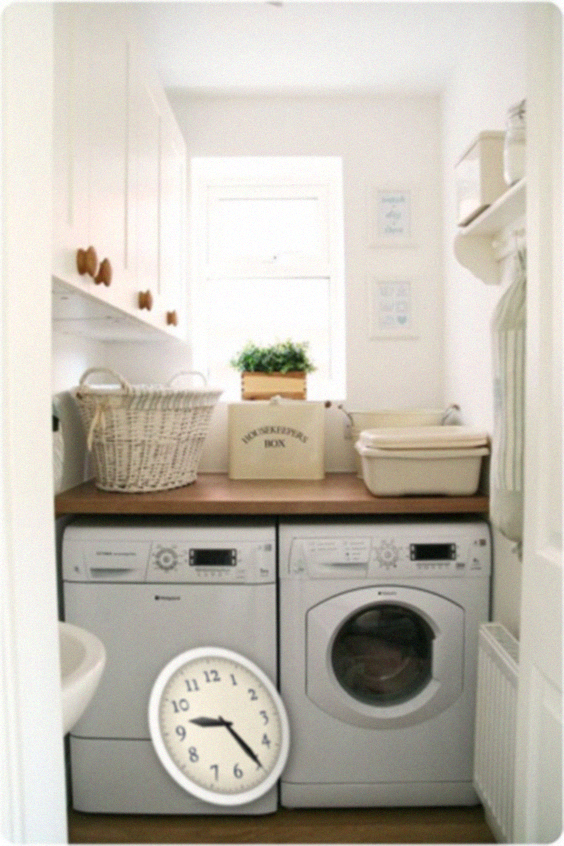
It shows {"hour": 9, "minute": 25}
